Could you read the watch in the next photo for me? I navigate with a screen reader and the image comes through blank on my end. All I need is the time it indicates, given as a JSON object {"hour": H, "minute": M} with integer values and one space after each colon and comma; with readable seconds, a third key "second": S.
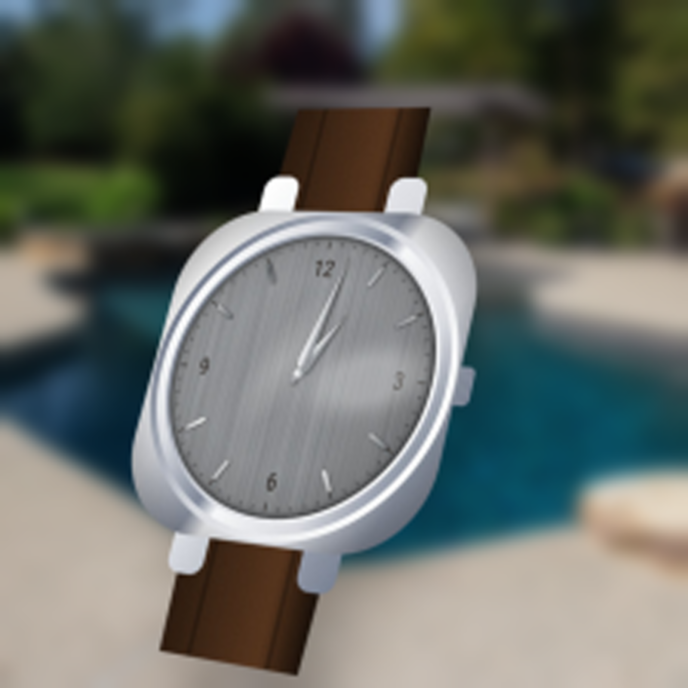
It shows {"hour": 1, "minute": 2}
